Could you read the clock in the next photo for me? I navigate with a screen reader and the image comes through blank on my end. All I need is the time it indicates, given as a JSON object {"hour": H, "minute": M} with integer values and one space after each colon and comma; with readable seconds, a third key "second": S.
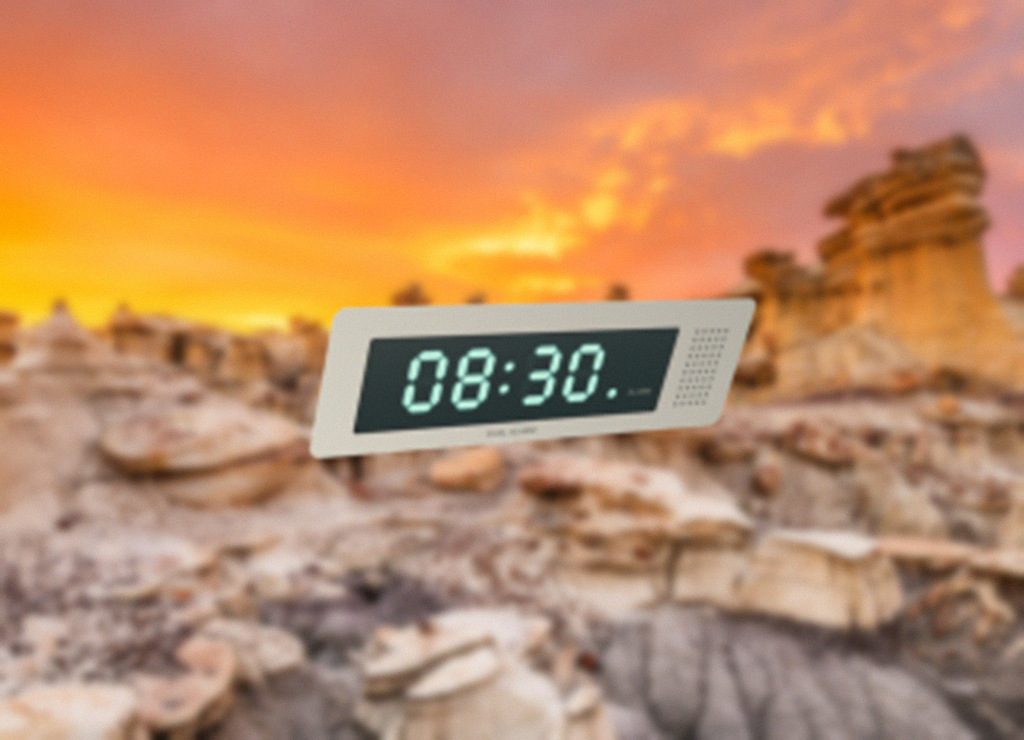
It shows {"hour": 8, "minute": 30}
